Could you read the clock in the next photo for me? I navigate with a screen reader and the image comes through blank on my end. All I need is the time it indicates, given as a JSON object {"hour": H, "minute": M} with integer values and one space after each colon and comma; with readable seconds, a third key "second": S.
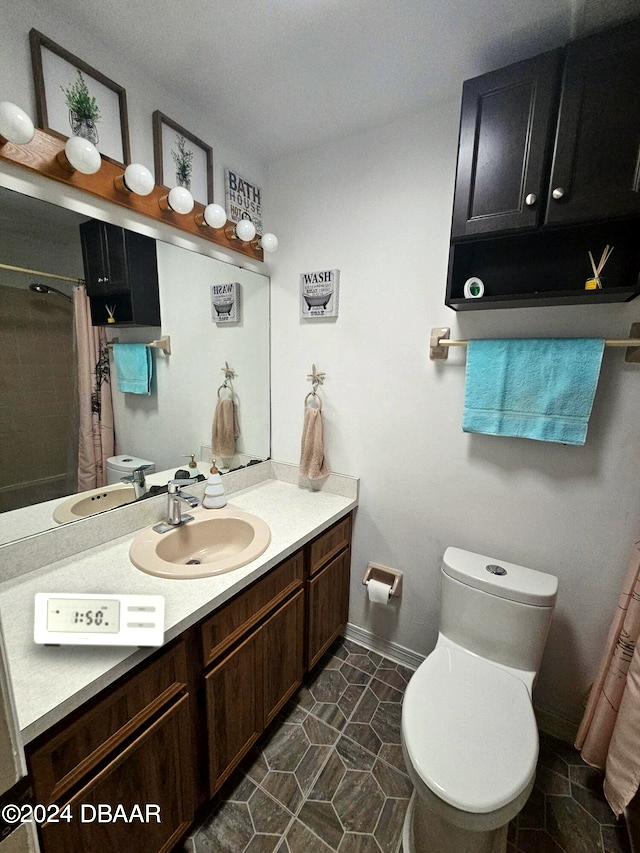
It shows {"hour": 1, "minute": 50}
